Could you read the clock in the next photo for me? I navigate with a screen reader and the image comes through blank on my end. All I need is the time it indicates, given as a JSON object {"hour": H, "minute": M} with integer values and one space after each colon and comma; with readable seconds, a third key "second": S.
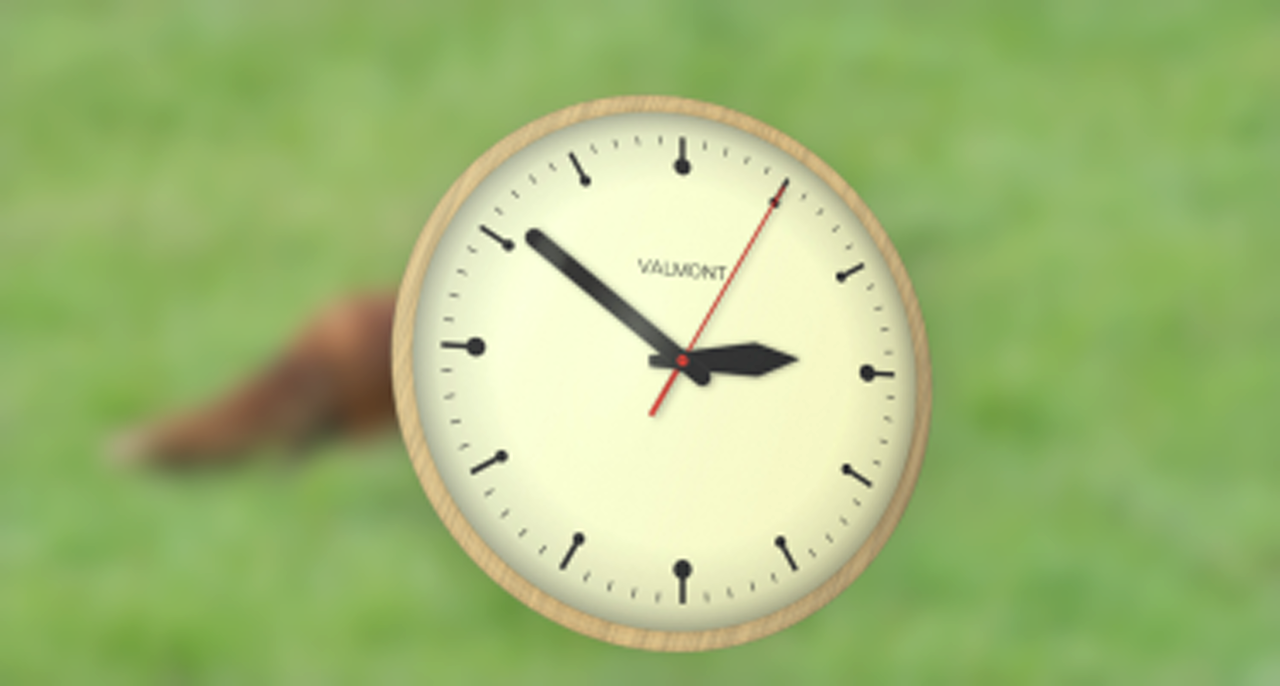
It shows {"hour": 2, "minute": 51, "second": 5}
